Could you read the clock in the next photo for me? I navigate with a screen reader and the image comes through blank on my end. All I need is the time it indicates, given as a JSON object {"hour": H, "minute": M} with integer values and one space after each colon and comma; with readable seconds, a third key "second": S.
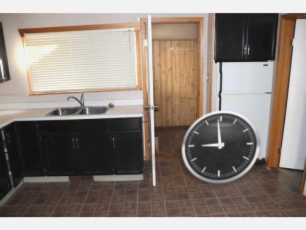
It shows {"hour": 8, "minute": 59}
